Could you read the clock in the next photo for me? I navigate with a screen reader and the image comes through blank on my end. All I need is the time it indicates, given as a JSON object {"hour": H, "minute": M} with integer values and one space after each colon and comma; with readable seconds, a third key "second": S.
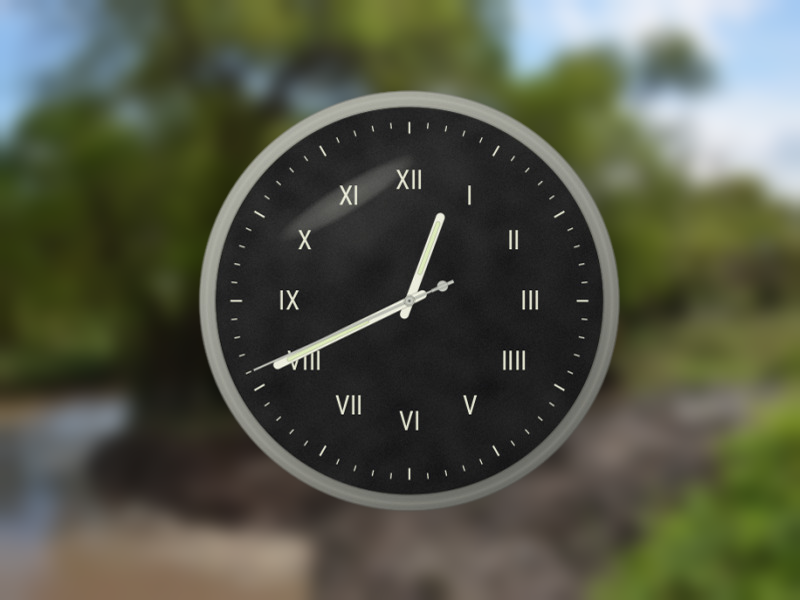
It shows {"hour": 12, "minute": 40, "second": 41}
